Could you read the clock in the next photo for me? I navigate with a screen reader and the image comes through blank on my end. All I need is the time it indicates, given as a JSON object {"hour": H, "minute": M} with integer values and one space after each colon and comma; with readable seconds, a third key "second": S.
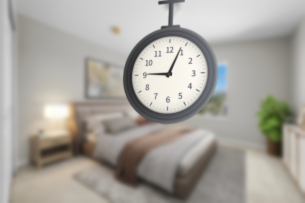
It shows {"hour": 9, "minute": 4}
